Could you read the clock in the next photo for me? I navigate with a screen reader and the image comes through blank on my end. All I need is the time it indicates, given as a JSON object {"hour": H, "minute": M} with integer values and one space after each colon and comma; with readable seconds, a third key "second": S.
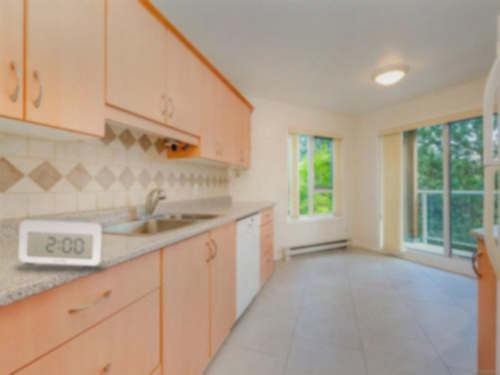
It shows {"hour": 2, "minute": 0}
